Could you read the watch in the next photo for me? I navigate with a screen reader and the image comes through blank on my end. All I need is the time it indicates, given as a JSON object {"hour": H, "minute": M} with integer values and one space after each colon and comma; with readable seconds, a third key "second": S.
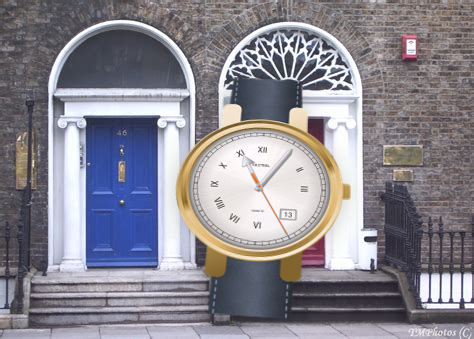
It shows {"hour": 11, "minute": 5, "second": 25}
